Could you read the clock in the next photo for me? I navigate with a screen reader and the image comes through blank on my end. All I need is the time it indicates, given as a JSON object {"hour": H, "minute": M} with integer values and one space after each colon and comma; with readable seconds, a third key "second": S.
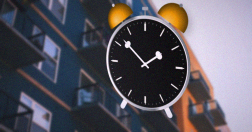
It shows {"hour": 1, "minute": 52}
